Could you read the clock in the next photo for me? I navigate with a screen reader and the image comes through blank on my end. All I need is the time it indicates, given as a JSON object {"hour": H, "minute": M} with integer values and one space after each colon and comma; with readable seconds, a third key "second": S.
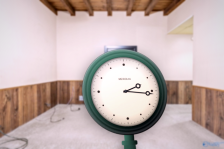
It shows {"hour": 2, "minute": 16}
